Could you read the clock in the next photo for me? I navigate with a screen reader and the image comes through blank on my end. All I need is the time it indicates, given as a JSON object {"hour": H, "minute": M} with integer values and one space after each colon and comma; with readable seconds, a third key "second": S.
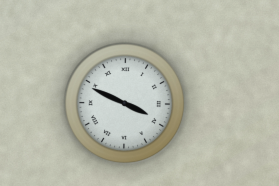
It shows {"hour": 3, "minute": 49}
